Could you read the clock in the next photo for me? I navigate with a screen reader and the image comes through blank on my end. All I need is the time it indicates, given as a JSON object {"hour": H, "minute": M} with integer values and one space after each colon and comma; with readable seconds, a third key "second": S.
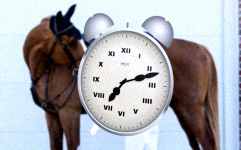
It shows {"hour": 7, "minute": 12}
